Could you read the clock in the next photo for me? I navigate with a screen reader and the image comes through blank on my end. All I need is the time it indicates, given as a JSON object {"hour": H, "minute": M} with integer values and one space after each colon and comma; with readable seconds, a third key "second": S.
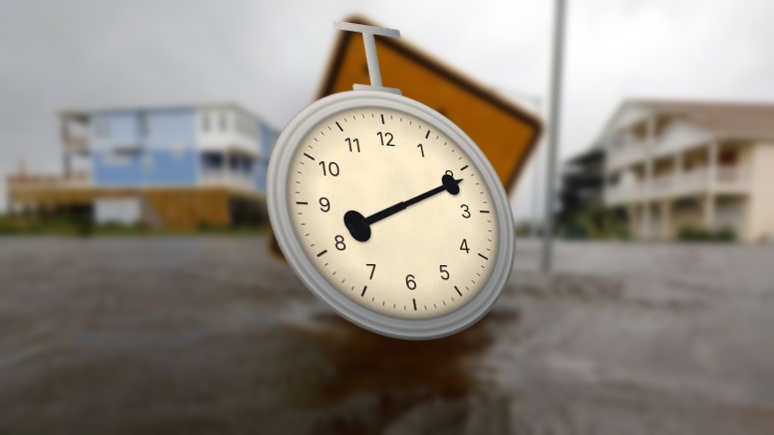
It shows {"hour": 8, "minute": 11}
